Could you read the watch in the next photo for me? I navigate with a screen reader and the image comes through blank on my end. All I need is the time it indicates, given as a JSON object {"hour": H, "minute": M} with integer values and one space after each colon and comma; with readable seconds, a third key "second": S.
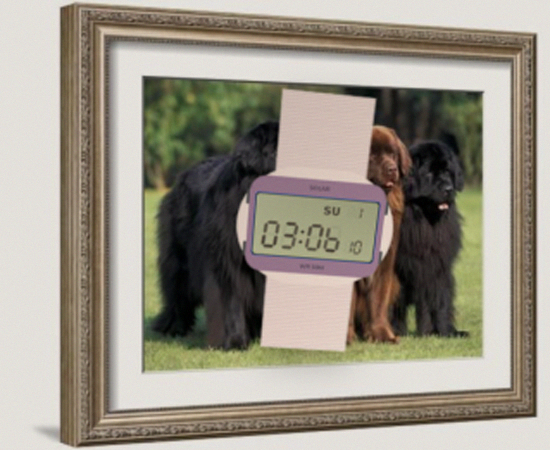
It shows {"hour": 3, "minute": 6, "second": 10}
